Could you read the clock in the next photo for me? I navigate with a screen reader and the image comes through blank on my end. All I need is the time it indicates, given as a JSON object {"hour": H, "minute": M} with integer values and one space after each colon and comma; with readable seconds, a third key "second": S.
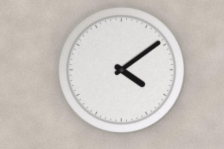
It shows {"hour": 4, "minute": 9}
